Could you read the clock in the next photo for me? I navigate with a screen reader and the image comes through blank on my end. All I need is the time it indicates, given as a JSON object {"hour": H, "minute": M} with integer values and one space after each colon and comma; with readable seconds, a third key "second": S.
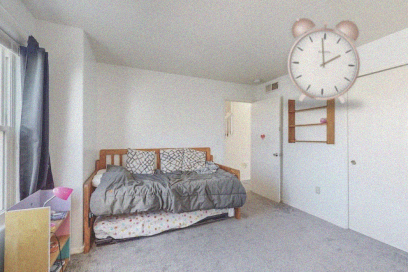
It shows {"hour": 1, "minute": 59}
